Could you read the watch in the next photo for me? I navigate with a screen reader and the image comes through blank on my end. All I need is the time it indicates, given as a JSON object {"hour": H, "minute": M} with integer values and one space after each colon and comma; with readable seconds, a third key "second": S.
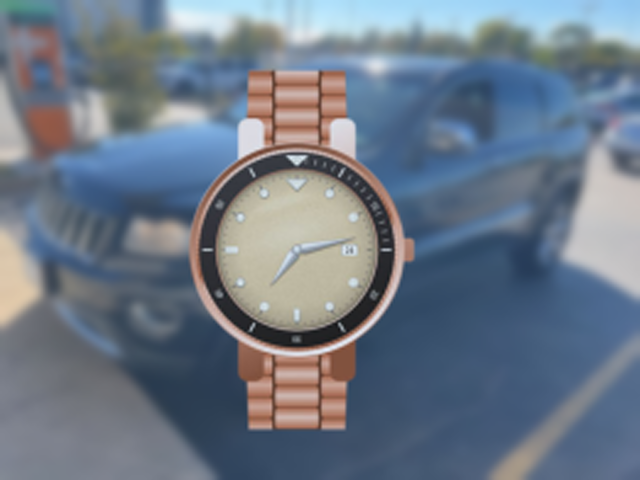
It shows {"hour": 7, "minute": 13}
